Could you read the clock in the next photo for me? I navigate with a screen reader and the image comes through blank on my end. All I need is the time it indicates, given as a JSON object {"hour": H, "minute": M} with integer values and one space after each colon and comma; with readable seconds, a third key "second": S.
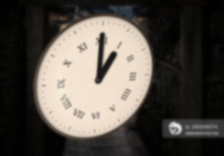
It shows {"hour": 1, "minute": 0}
